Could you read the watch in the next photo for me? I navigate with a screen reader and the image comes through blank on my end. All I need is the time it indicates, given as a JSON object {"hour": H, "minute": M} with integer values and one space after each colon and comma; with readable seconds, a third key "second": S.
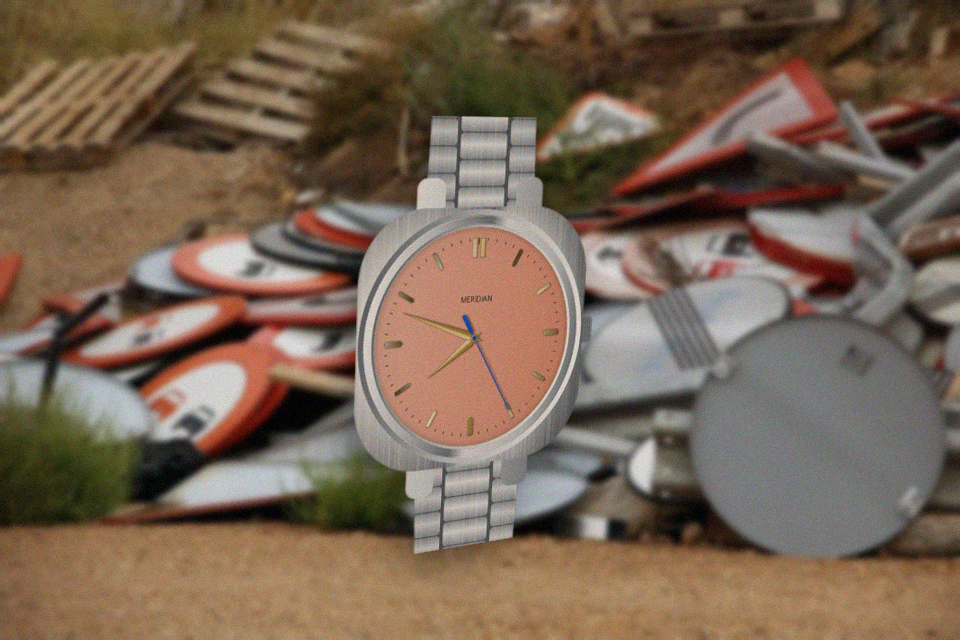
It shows {"hour": 7, "minute": 48, "second": 25}
